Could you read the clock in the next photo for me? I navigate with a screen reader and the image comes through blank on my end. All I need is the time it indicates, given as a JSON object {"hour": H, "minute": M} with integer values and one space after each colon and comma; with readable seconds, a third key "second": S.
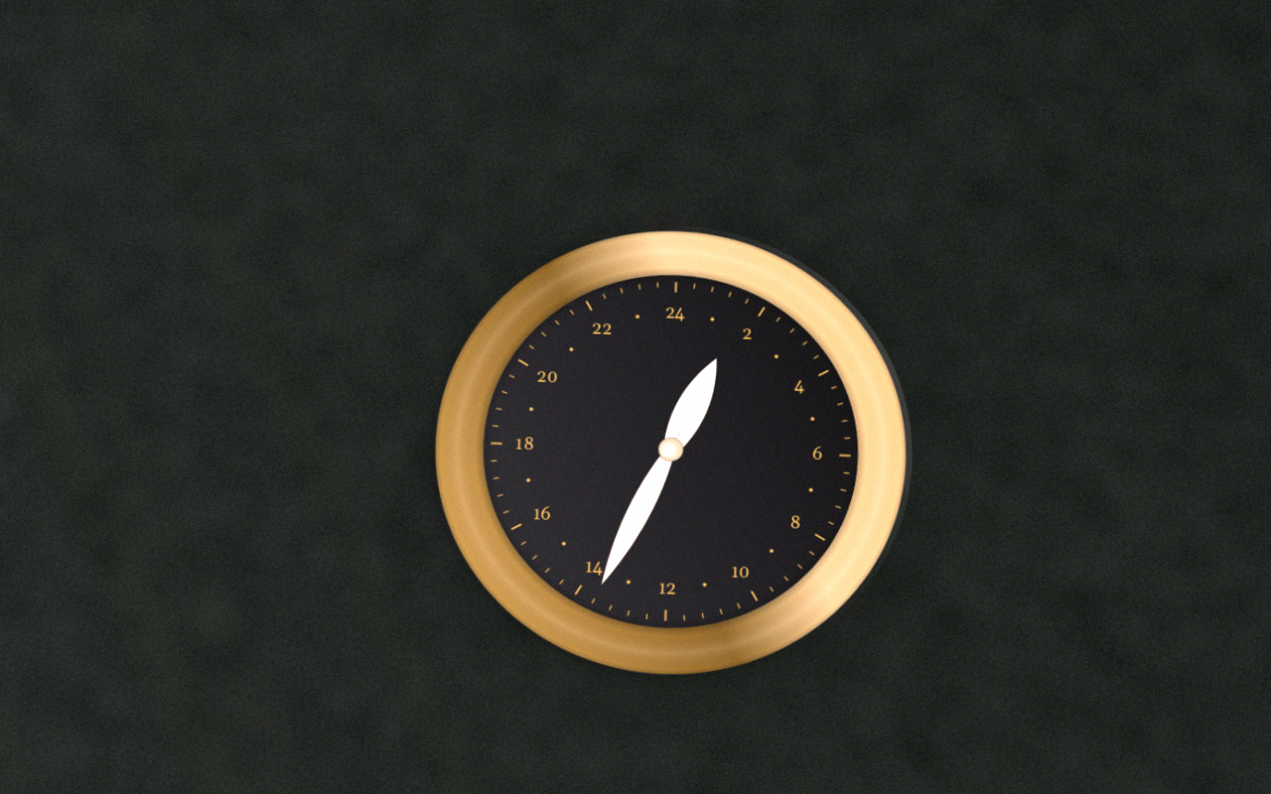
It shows {"hour": 1, "minute": 34}
